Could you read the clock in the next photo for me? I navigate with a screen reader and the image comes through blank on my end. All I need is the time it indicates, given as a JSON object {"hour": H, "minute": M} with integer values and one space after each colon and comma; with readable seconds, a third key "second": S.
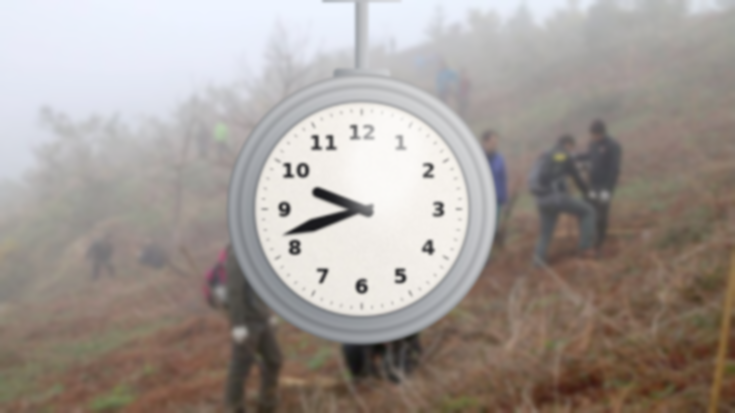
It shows {"hour": 9, "minute": 42}
